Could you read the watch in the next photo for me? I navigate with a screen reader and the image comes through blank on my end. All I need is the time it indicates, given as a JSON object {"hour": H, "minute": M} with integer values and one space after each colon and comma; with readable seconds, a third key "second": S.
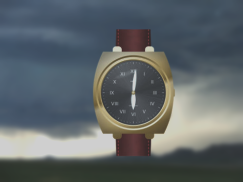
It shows {"hour": 6, "minute": 1}
